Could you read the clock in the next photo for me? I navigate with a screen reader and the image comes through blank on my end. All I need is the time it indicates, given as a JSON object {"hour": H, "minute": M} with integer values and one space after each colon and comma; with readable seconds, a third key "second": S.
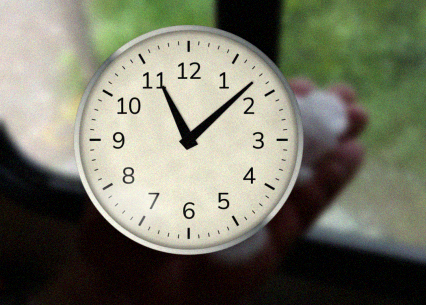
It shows {"hour": 11, "minute": 8}
